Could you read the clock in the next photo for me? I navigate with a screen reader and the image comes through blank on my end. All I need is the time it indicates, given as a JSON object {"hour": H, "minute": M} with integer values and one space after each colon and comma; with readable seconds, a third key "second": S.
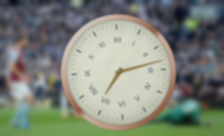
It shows {"hour": 7, "minute": 13}
